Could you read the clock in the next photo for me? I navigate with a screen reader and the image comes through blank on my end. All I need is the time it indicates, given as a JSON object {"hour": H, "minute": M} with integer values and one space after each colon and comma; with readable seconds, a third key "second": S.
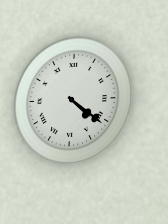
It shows {"hour": 4, "minute": 21}
